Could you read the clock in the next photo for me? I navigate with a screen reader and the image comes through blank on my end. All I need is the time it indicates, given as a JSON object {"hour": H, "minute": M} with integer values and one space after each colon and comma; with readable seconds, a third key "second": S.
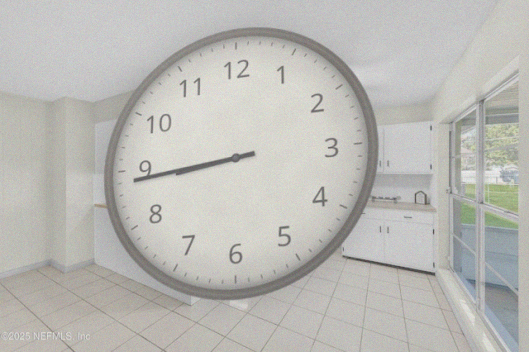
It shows {"hour": 8, "minute": 44}
